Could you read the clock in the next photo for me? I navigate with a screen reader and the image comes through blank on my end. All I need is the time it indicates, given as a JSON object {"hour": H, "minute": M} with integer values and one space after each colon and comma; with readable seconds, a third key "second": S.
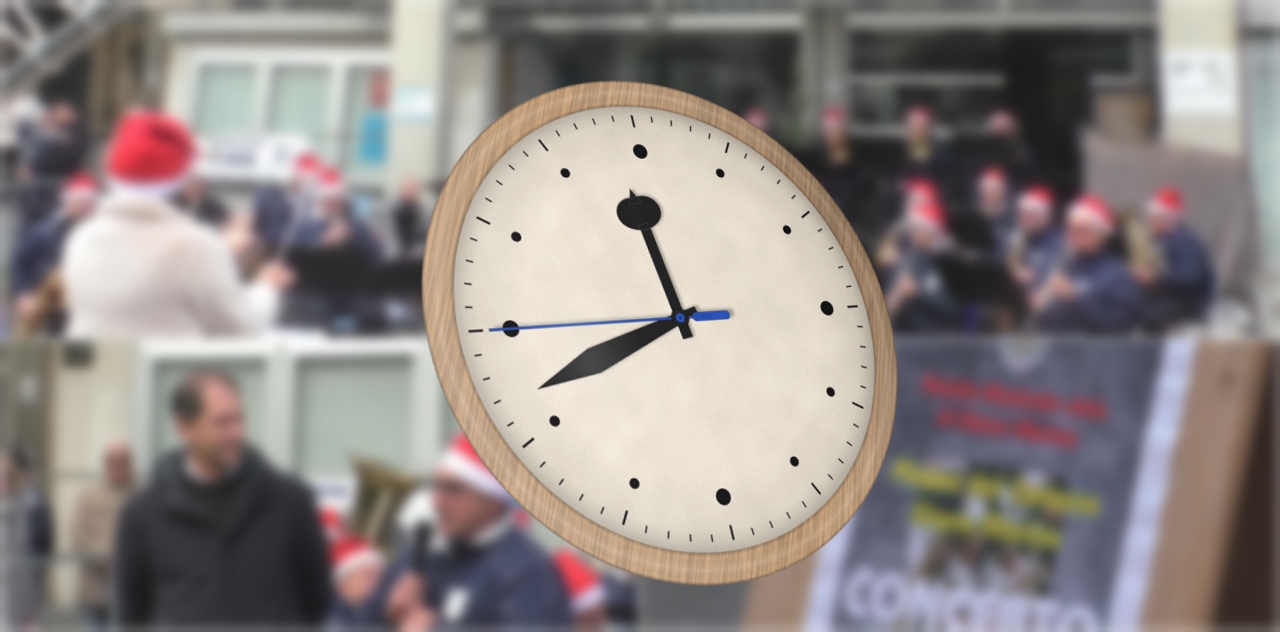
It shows {"hour": 11, "minute": 41, "second": 45}
